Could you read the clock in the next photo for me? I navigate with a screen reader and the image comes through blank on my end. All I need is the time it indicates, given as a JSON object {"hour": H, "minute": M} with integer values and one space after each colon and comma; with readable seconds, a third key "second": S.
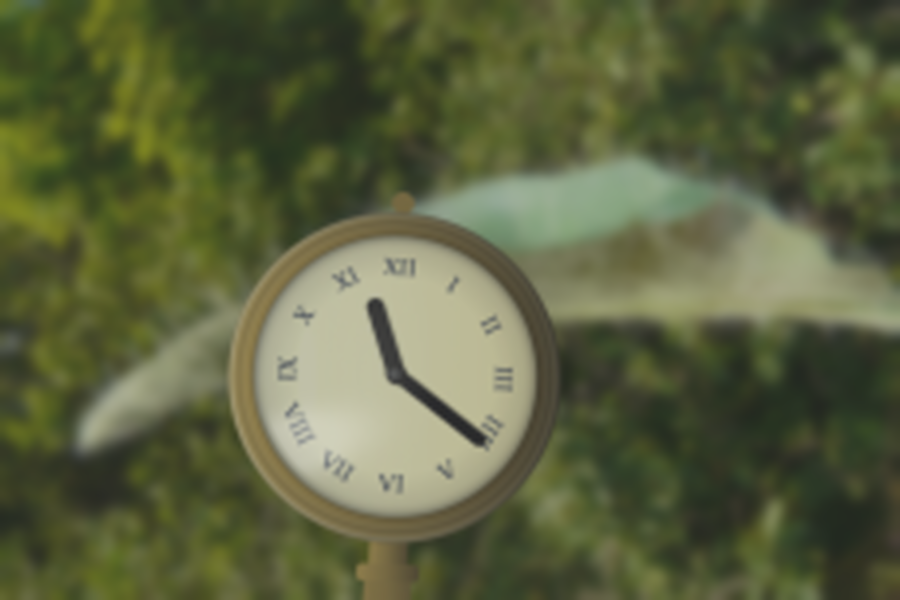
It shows {"hour": 11, "minute": 21}
